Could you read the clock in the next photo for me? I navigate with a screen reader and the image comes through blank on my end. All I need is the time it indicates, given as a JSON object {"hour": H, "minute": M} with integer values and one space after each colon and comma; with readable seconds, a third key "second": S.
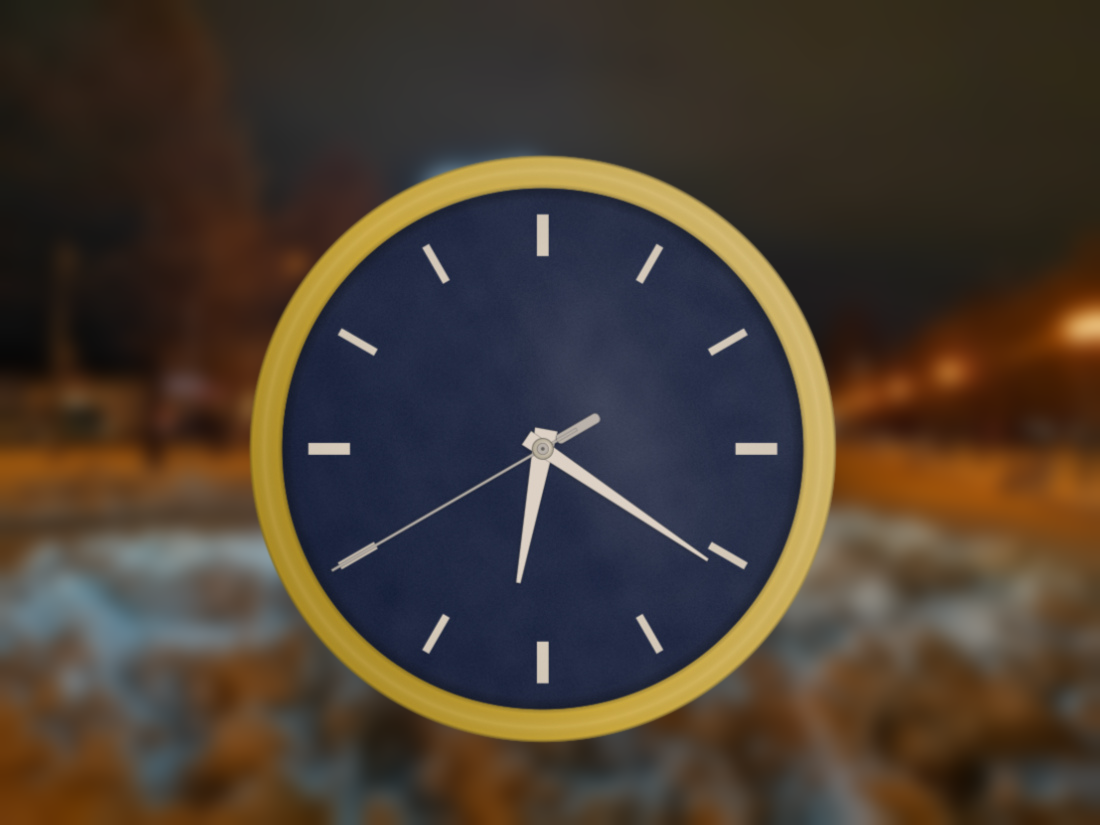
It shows {"hour": 6, "minute": 20, "second": 40}
